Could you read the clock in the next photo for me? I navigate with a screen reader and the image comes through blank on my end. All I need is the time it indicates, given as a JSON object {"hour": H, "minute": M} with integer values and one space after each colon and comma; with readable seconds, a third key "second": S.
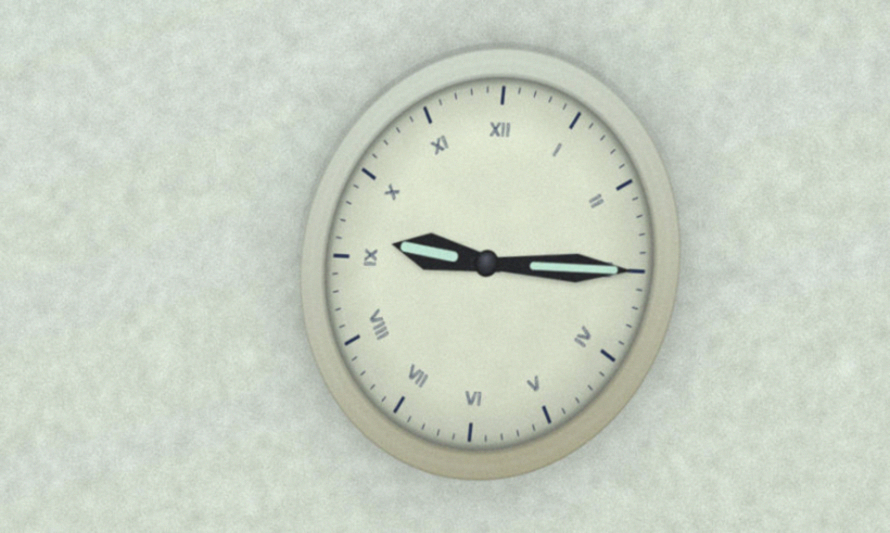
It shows {"hour": 9, "minute": 15}
